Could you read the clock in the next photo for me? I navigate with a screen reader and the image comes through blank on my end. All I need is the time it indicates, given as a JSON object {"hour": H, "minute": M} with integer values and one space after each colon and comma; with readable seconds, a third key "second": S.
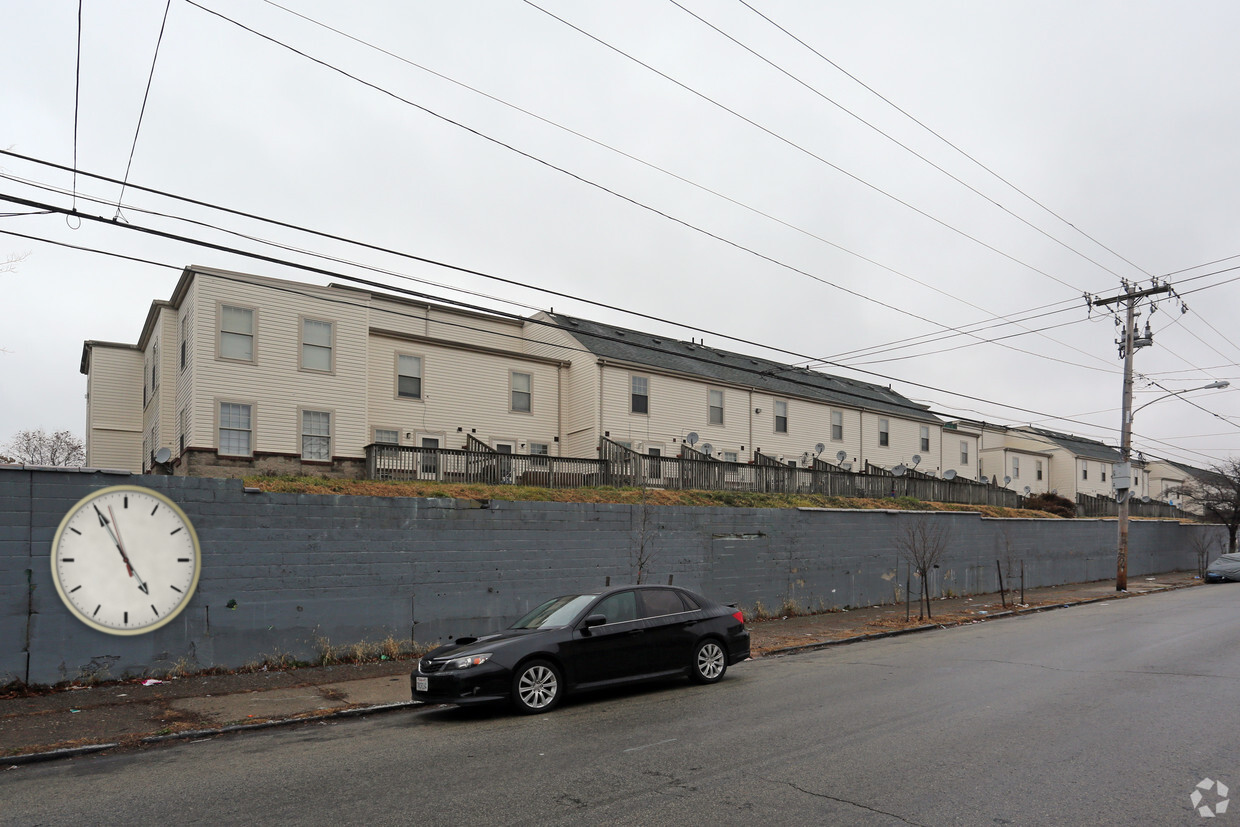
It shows {"hour": 4, "minute": 54, "second": 57}
